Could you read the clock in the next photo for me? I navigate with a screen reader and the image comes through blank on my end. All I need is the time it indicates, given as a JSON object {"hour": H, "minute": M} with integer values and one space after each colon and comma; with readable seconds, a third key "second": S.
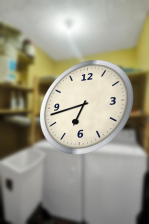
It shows {"hour": 6, "minute": 43}
